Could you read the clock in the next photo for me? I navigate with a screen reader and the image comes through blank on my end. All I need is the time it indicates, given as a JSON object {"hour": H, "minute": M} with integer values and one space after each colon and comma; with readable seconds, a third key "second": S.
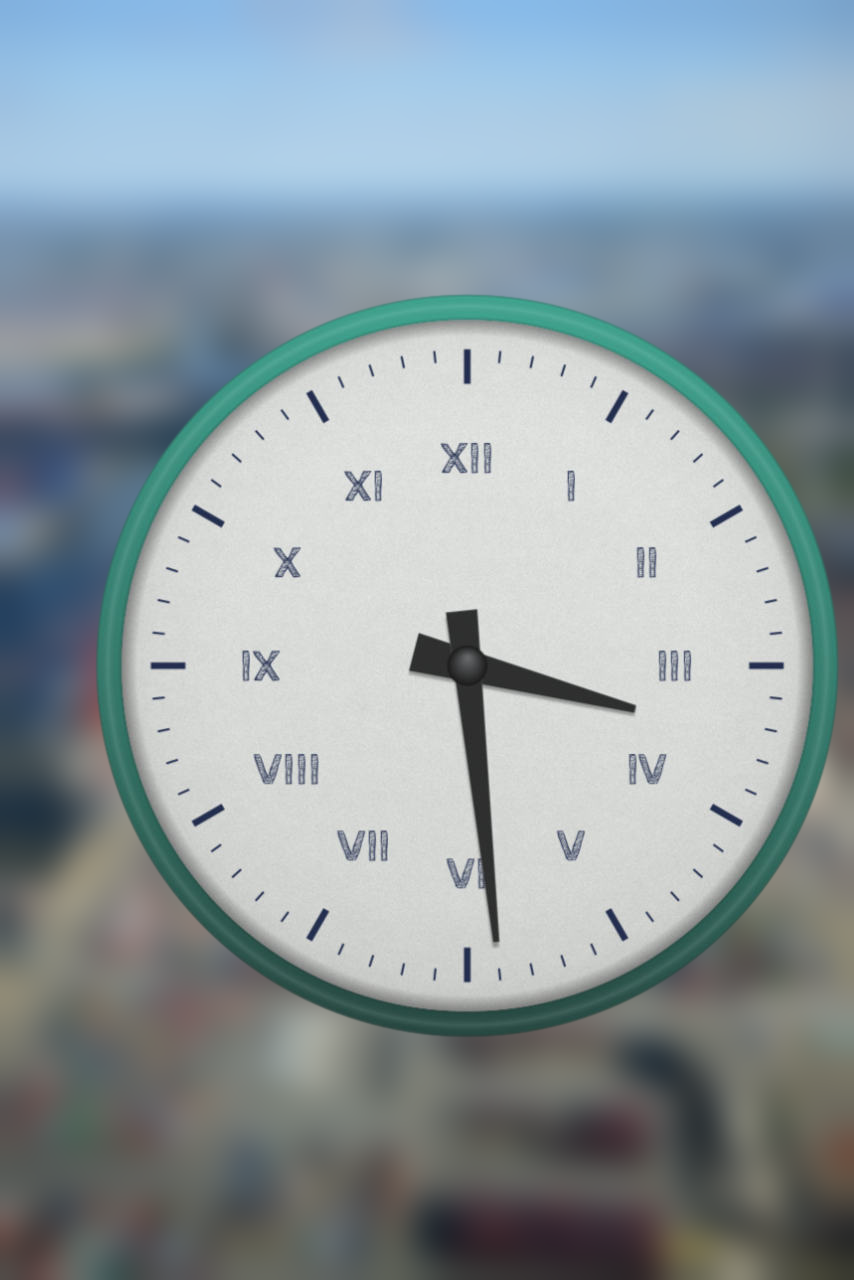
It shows {"hour": 3, "minute": 29}
